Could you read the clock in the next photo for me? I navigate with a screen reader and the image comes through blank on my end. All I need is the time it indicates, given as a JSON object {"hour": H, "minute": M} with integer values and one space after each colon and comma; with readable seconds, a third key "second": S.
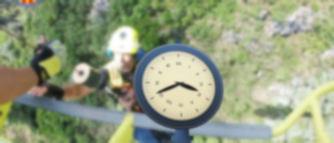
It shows {"hour": 3, "minute": 41}
